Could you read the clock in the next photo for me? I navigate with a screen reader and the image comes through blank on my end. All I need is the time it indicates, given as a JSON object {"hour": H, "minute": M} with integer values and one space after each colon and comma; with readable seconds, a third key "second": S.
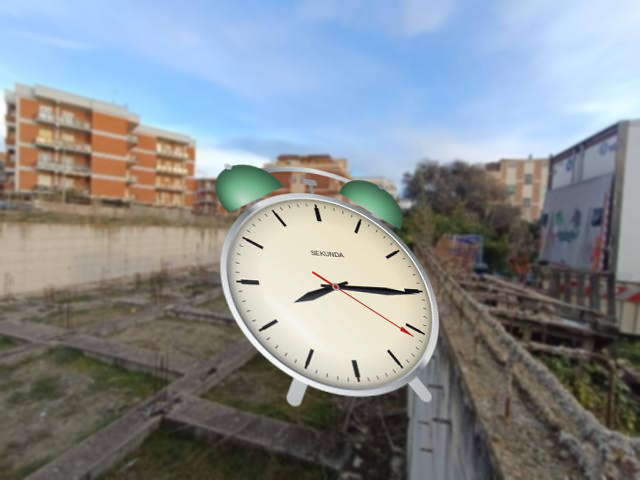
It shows {"hour": 8, "minute": 15, "second": 21}
